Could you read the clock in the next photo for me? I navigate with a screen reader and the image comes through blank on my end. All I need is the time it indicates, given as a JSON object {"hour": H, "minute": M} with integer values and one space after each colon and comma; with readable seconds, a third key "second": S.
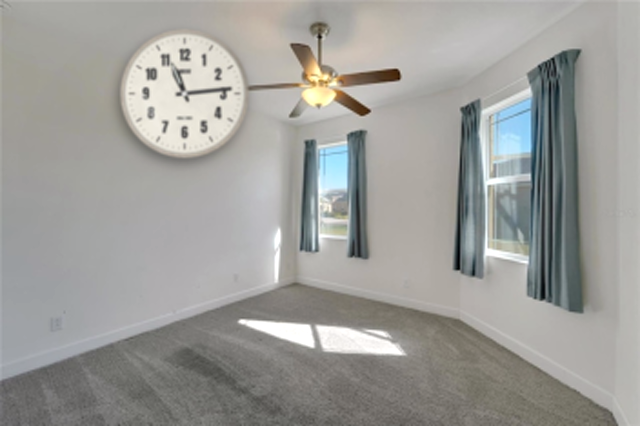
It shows {"hour": 11, "minute": 14}
